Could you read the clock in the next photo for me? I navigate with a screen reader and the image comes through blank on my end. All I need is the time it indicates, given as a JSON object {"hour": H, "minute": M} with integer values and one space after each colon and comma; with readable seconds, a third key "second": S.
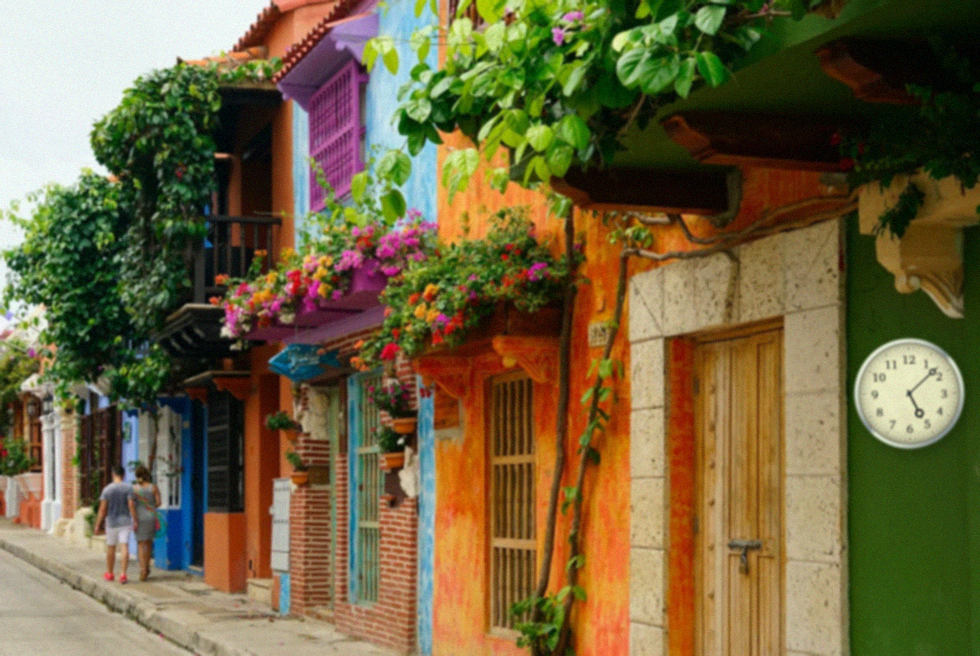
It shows {"hour": 5, "minute": 8}
